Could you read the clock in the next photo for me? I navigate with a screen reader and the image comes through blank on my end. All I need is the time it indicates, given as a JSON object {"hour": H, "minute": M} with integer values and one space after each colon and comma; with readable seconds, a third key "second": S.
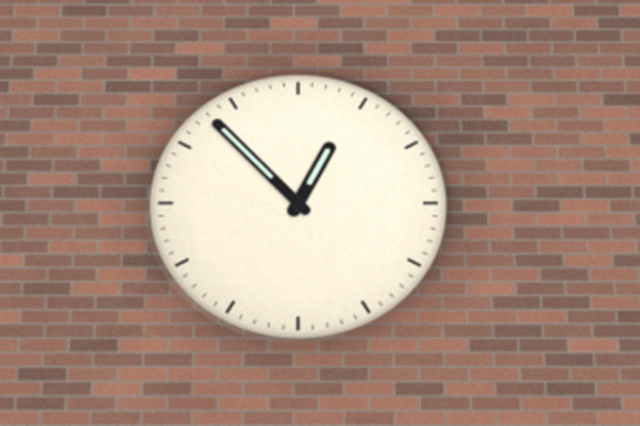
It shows {"hour": 12, "minute": 53}
